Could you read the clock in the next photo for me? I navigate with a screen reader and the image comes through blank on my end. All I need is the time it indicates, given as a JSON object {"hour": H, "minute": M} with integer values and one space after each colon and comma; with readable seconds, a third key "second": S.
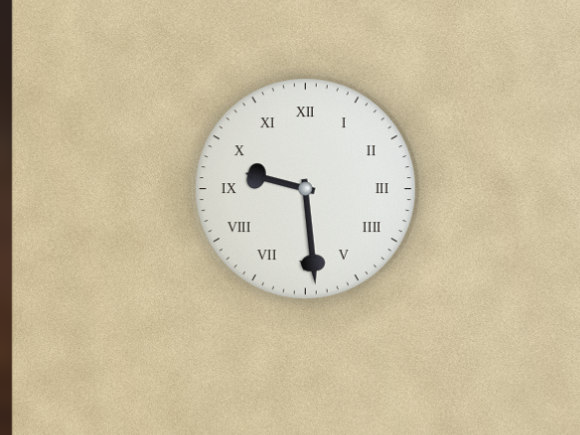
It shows {"hour": 9, "minute": 29}
